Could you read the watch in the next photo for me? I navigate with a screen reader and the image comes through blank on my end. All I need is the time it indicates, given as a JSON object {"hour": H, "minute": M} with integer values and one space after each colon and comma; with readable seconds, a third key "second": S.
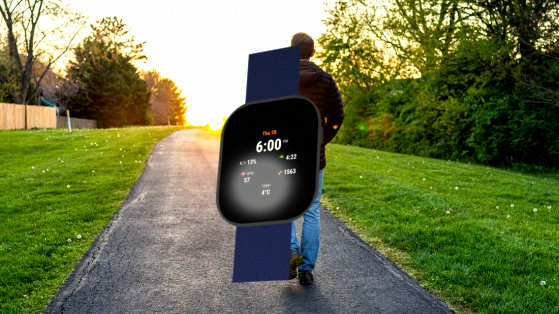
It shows {"hour": 6, "minute": 0}
